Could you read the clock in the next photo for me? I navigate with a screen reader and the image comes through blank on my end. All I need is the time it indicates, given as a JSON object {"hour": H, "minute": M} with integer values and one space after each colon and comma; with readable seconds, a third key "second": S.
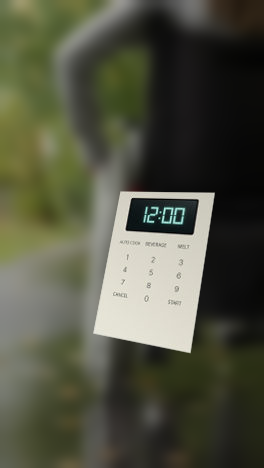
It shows {"hour": 12, "minute": 0}
